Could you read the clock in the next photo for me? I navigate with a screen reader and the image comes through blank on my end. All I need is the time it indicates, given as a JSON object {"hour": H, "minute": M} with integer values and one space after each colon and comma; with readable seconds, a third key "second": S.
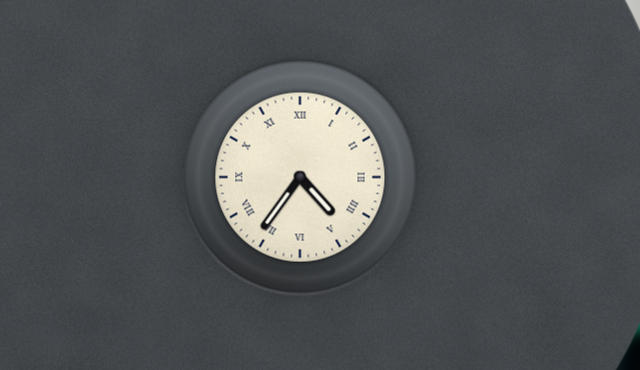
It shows {"hour": 4, "minute": 36}
